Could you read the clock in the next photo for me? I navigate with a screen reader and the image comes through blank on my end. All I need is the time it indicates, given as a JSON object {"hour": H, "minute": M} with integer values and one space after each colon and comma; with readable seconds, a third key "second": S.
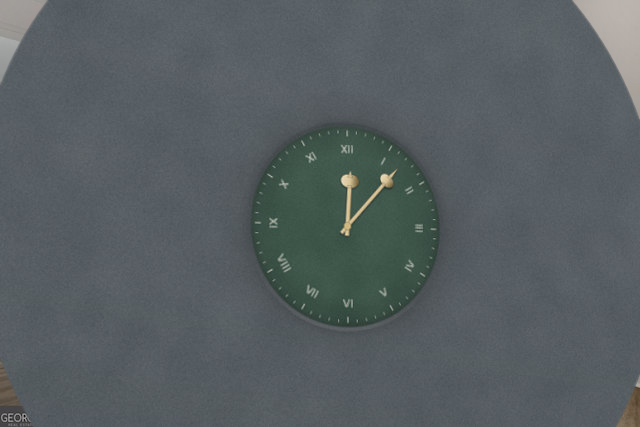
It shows {"hour": 12, "minute": 7}
